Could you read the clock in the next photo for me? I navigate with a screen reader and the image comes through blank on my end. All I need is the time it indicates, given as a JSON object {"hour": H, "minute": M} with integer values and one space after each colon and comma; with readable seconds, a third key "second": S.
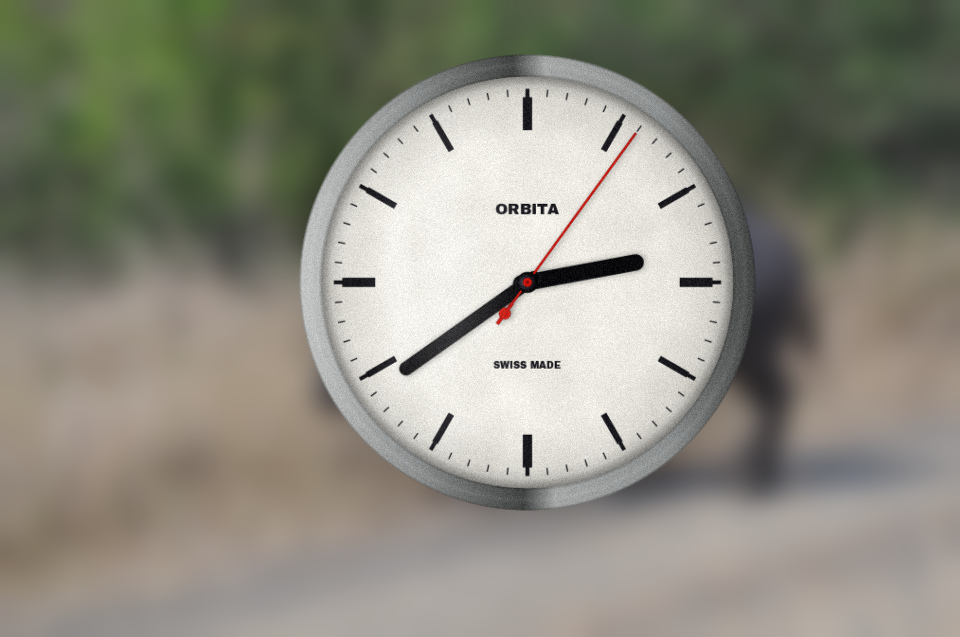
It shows {"hour": 2, "minute": 39, "second": 6}
